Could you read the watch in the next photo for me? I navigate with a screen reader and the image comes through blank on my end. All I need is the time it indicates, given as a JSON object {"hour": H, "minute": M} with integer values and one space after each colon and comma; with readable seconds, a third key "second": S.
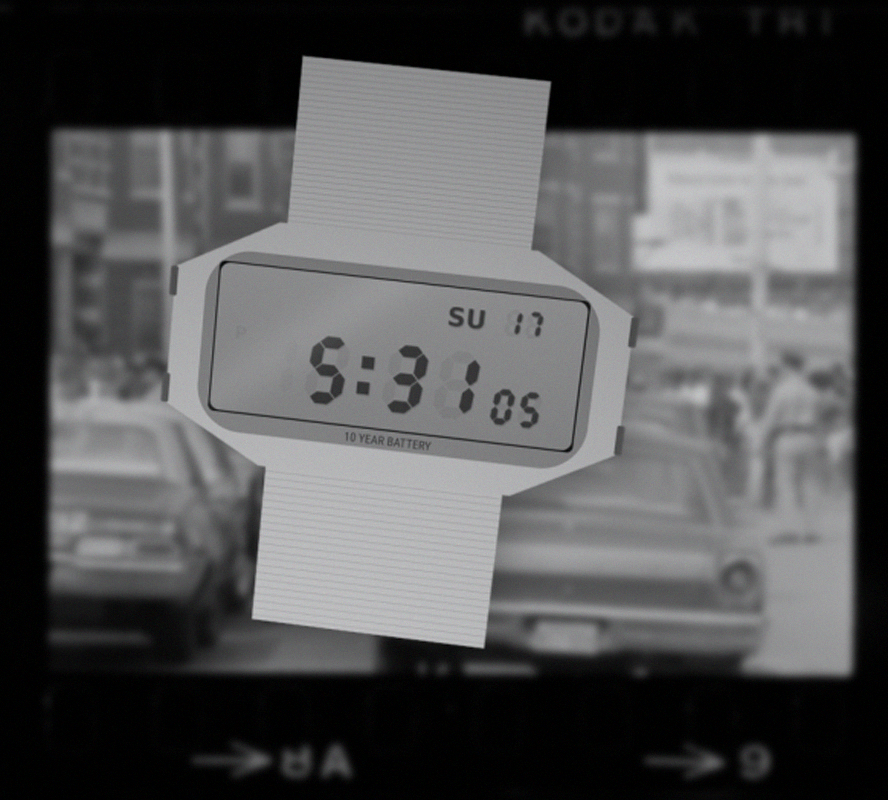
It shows {"hour": 5, "minute": 31, "second": 5}
